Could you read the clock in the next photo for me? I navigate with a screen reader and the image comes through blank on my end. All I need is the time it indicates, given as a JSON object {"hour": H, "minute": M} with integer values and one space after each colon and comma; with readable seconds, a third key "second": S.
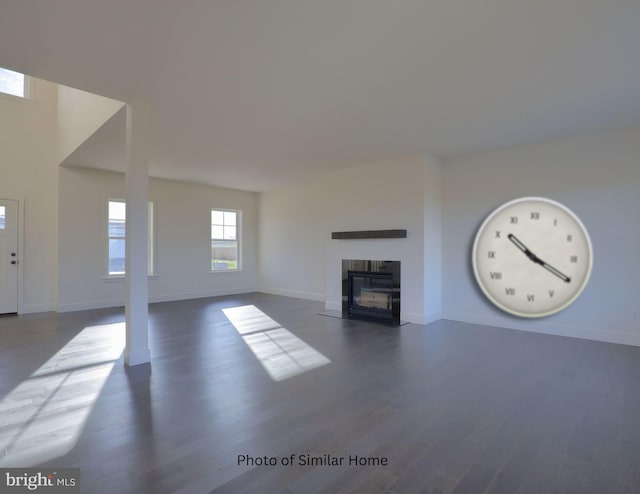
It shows {"hour": 10, "minute": 20}
